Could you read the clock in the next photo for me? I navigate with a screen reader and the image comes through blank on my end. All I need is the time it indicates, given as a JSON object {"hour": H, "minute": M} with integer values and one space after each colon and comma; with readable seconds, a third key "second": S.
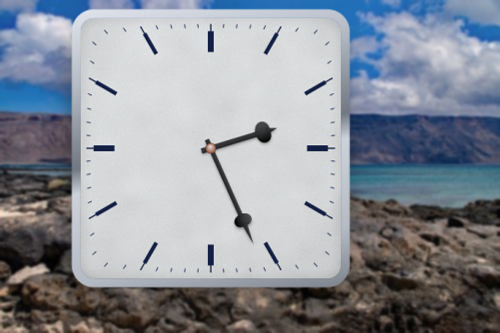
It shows {"hour": 2, "minute": 26}
